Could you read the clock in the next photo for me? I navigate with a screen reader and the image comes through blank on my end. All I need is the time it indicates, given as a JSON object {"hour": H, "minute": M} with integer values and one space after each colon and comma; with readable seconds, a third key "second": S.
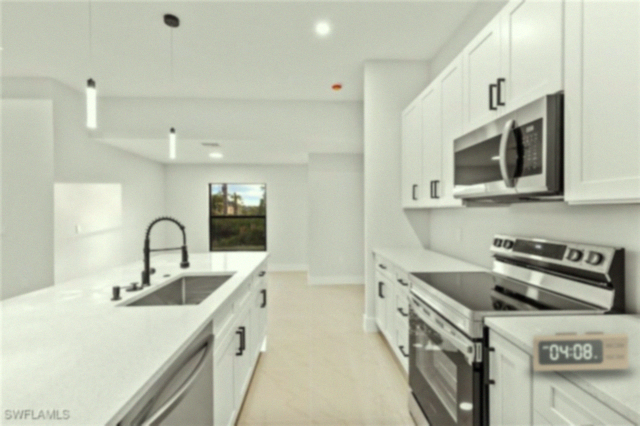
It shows {"hour": 4, "minute": 8}
